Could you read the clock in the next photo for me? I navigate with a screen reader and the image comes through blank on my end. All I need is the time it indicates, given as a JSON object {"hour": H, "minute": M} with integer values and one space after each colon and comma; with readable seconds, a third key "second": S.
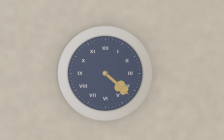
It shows {"hour": 4, "minute": 22}
